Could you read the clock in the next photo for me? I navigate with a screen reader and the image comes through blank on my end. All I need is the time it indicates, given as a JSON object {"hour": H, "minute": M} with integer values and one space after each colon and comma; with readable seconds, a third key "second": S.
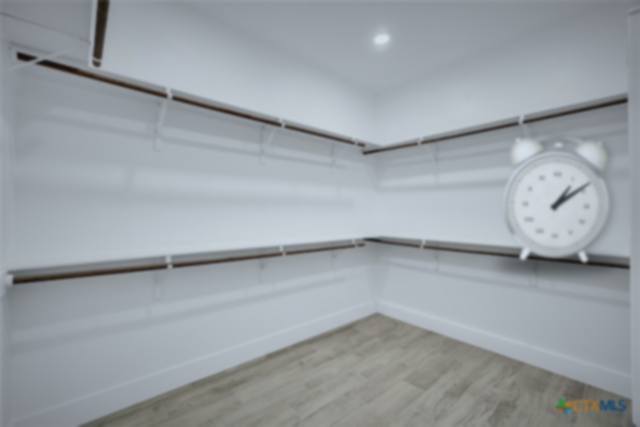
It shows {"hour": 1, "minute": 9}
